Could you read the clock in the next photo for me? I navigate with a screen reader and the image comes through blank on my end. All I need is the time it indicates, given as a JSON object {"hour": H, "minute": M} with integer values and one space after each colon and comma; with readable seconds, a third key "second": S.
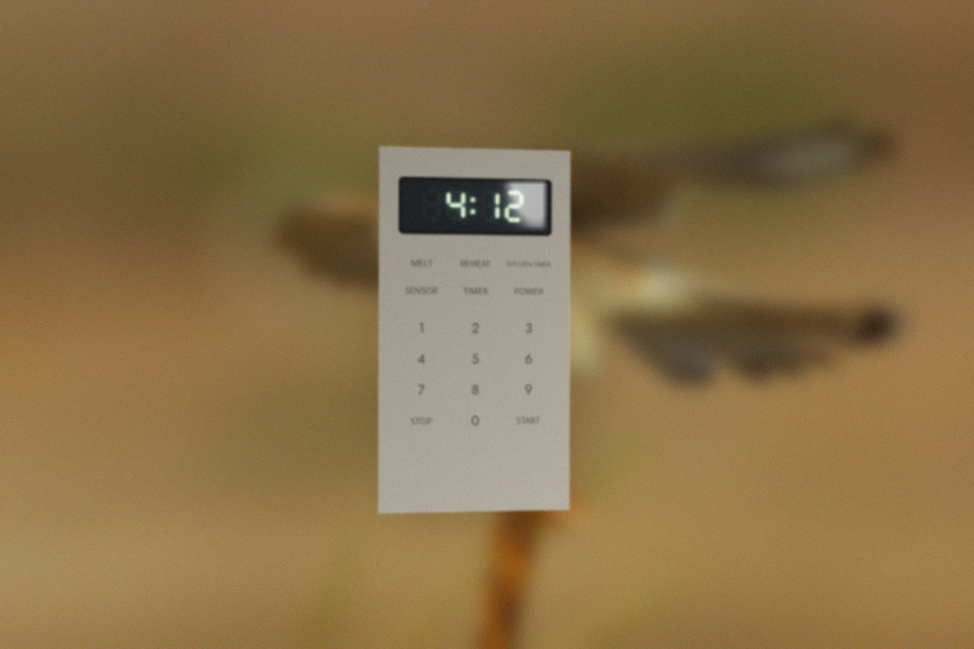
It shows {"hour": 4, "minute": 12}
